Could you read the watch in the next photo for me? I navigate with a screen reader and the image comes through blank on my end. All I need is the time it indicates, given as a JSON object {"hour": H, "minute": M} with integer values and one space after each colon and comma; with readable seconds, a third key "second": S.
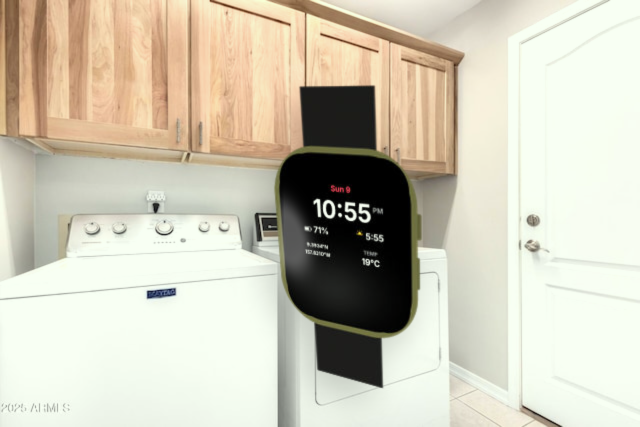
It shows {"hour": 10, "minute": 55}
